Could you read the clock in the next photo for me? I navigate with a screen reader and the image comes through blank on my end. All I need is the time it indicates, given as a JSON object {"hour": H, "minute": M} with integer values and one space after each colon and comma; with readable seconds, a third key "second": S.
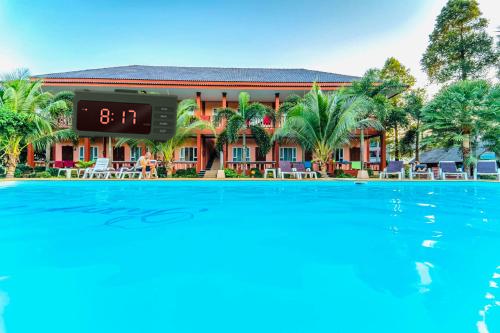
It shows {"hour": 8, "minute": 17}
